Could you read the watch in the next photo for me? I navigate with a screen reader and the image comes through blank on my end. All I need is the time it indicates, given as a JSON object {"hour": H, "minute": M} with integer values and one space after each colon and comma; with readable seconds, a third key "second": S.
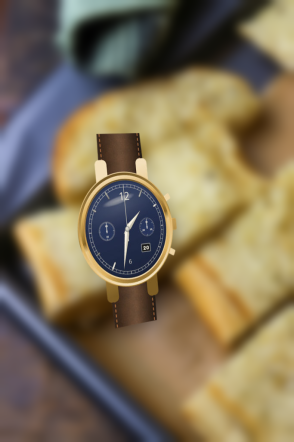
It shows {"hour": 1, "minute": 32}
